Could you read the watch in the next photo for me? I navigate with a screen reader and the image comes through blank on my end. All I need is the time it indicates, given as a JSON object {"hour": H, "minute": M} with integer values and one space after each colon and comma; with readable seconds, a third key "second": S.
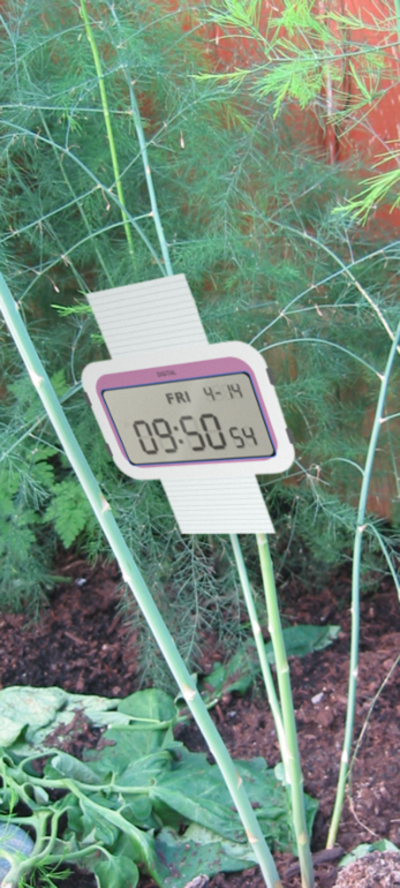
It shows {"hour": 9, "minute": 50, "second": 54}
